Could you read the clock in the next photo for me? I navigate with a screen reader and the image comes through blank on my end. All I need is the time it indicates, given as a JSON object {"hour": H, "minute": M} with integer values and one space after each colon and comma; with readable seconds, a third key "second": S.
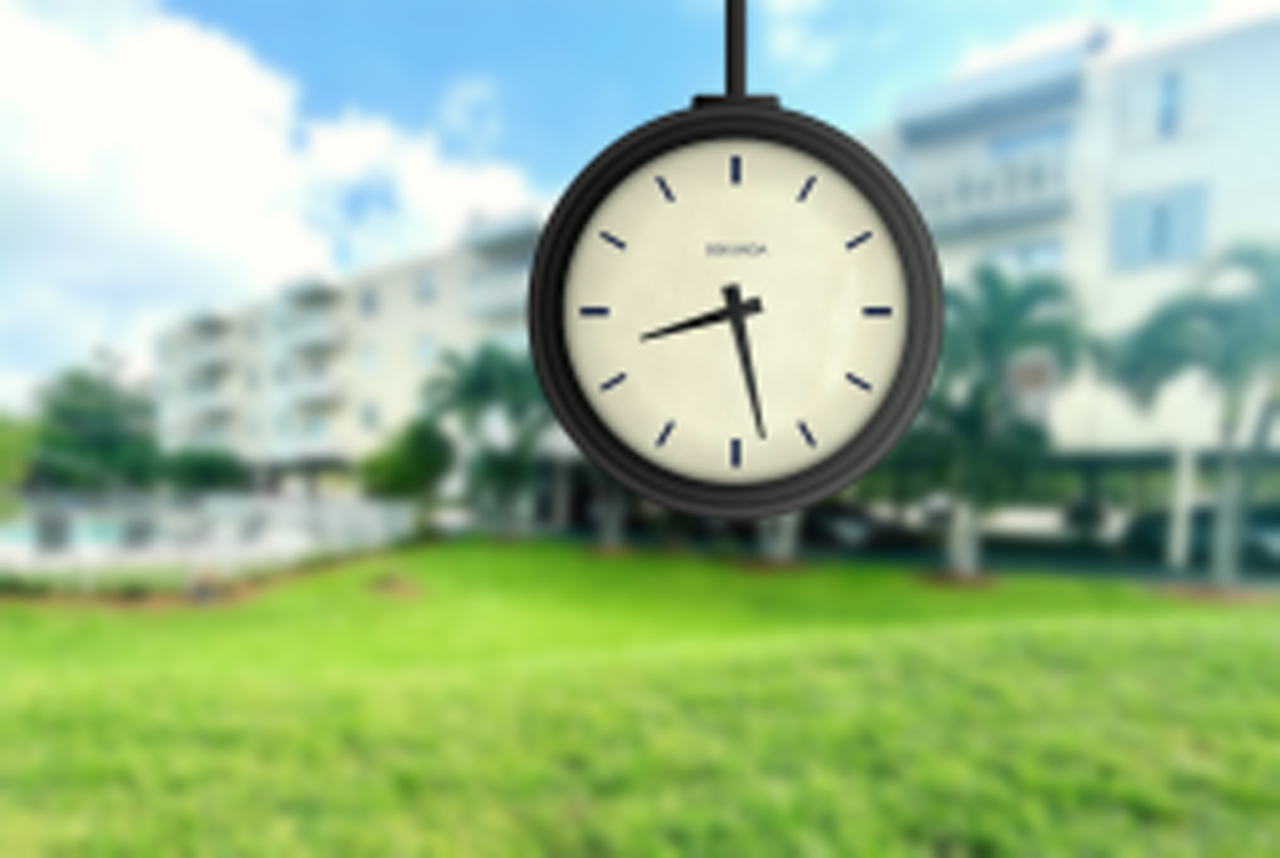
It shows {"hour": 8, "minute": 28}
